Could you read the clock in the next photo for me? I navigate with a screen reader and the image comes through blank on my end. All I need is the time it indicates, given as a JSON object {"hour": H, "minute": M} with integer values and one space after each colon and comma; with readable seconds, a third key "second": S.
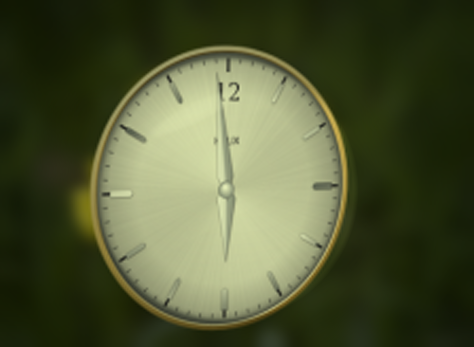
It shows {"hour": 5, "minute": 59}
